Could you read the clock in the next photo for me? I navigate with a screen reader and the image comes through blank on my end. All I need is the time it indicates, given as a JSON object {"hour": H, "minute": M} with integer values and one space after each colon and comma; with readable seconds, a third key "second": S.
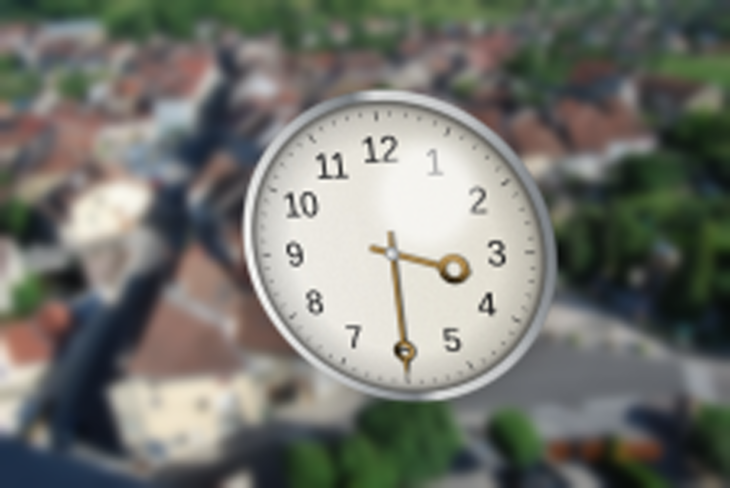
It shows {"hour": 3, "minute": 30}
